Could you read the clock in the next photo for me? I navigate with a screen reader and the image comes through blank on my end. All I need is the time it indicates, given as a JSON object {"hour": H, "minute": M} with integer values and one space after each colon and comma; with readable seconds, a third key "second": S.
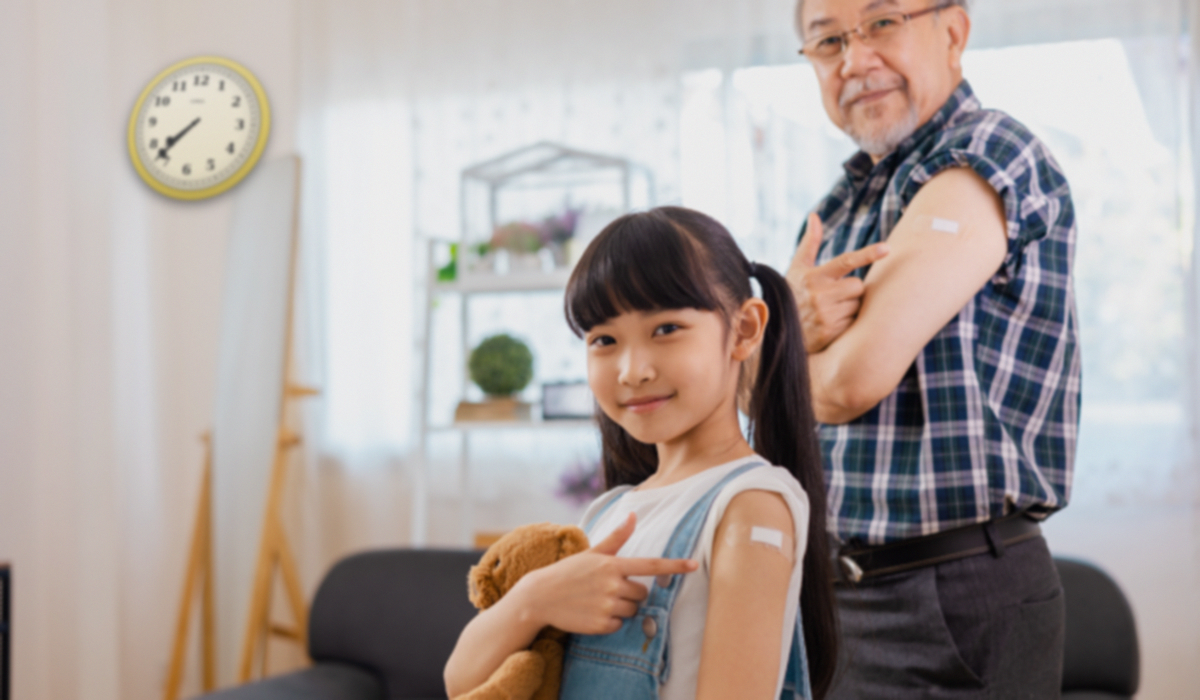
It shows {"hour": 7, "minute": 37}
